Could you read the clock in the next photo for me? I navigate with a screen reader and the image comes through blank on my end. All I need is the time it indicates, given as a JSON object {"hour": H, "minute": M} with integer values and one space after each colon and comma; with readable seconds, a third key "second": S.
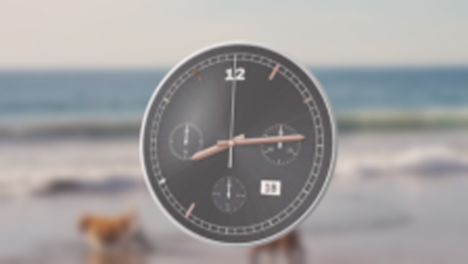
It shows {"hour": 8, "minute": 14}
